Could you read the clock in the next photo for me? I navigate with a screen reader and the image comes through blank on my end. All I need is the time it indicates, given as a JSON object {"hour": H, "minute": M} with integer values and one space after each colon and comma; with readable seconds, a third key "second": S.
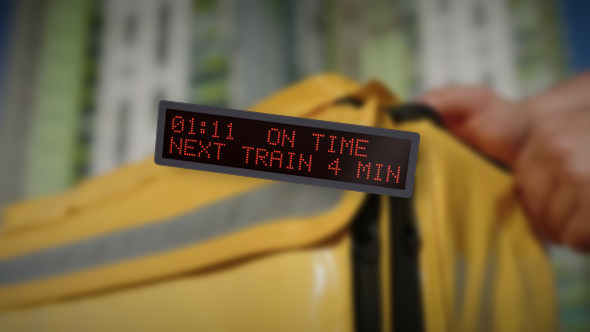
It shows {"hour": 1, "minute": 11}
